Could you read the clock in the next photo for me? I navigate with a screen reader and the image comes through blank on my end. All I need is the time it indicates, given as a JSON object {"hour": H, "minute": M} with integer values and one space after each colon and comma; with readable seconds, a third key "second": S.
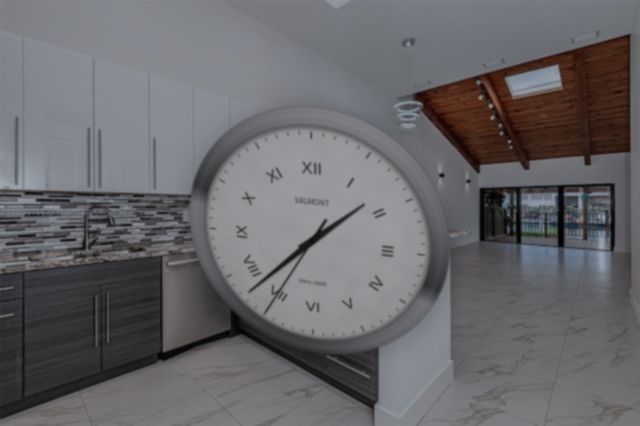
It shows {"hour": 1, "minute": 37, "second": 35}
